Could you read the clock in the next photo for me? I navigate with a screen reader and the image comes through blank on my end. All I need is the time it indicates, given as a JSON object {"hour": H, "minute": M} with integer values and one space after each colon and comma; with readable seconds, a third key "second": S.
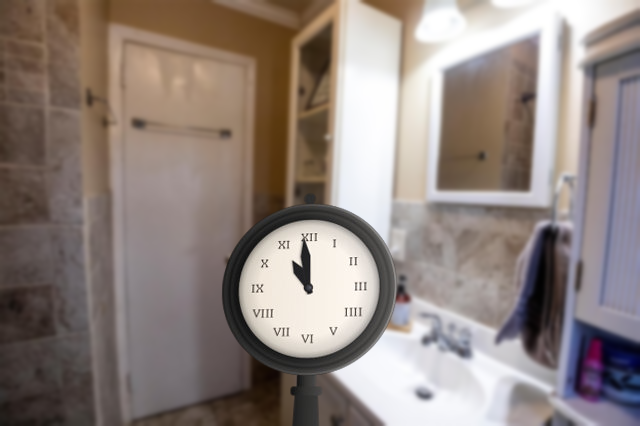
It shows {"hour": 10, "minute": 59}
